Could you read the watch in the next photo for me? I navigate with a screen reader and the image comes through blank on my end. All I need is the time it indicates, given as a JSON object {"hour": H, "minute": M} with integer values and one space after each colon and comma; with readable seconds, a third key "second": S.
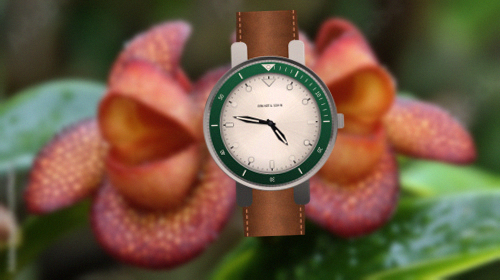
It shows {"hour": 4, "minute": 47}
